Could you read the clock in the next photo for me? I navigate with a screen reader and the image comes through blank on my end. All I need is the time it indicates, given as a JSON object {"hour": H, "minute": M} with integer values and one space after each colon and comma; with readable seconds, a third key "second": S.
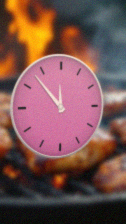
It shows {"hour": 11, "minute": 53}
